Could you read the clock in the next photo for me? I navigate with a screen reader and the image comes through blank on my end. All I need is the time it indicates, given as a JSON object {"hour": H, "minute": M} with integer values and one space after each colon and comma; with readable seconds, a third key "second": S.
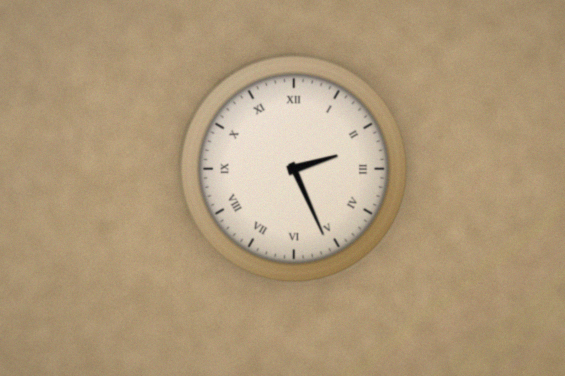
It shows {"hour": 2, "minute": 26}
